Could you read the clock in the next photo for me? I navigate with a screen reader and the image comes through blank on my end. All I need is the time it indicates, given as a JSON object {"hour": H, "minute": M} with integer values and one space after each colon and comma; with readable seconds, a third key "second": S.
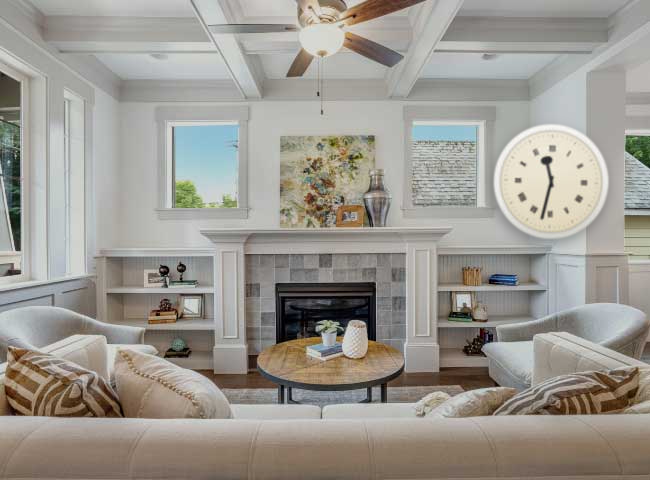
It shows {"hour": 11, "minute": 32}
